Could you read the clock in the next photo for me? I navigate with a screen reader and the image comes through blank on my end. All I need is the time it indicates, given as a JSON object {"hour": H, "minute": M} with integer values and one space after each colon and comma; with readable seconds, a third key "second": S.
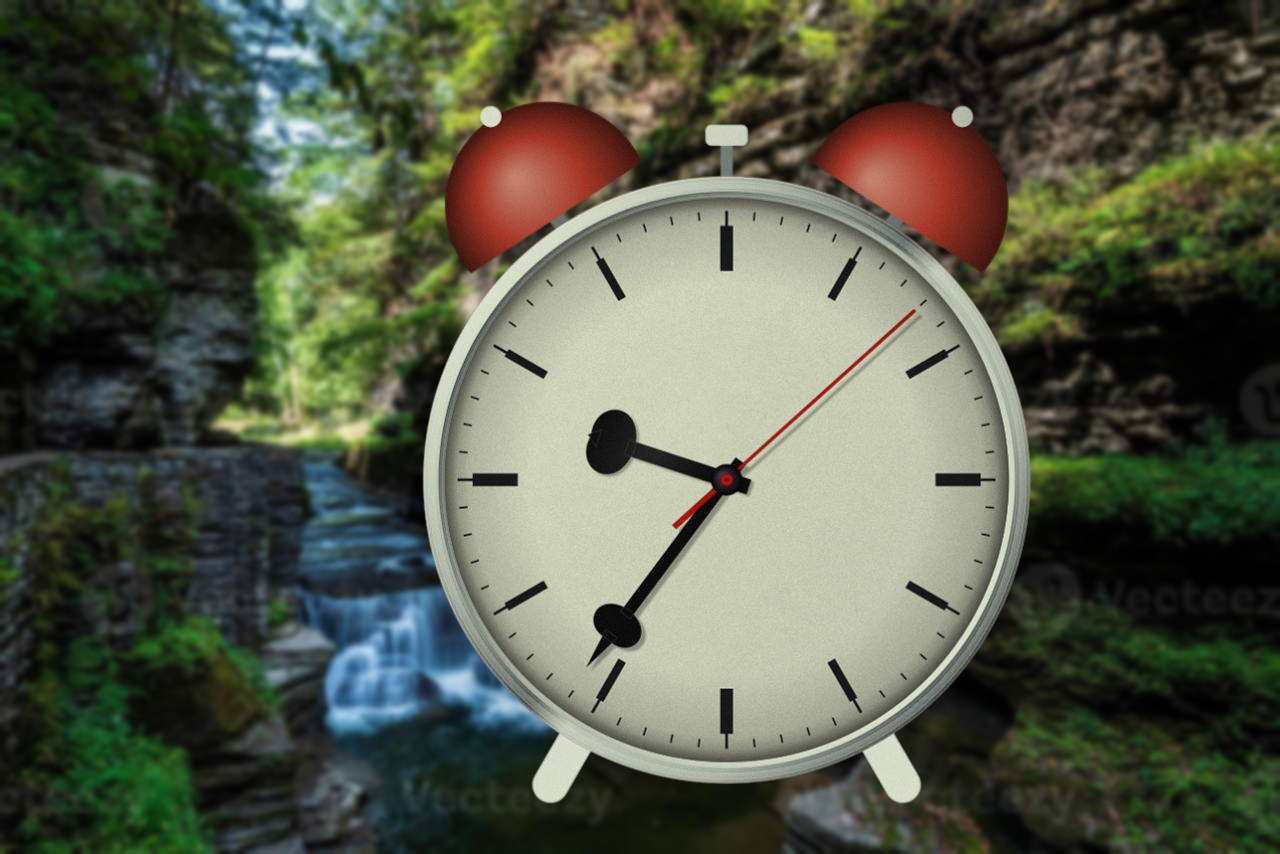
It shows {"hour": 9, "minute": 36, "second": 8}
